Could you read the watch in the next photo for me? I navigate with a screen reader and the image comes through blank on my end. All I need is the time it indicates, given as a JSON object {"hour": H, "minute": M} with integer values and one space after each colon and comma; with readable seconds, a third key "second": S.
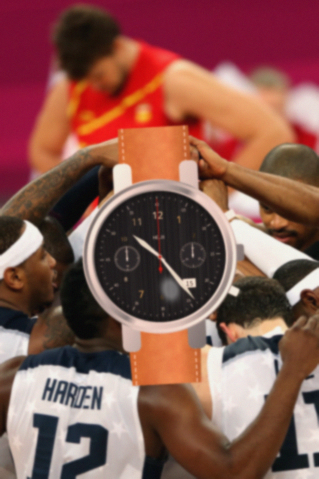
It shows {"hour": 10, "minute": 24}
